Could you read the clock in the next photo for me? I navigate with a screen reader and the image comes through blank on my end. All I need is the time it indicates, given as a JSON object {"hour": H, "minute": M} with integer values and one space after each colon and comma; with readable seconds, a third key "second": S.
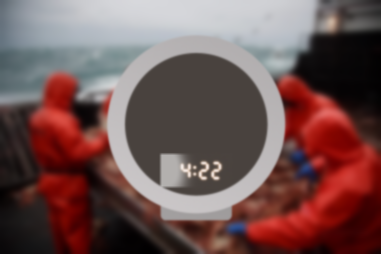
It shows {"hour": 4, "minute": 22}
